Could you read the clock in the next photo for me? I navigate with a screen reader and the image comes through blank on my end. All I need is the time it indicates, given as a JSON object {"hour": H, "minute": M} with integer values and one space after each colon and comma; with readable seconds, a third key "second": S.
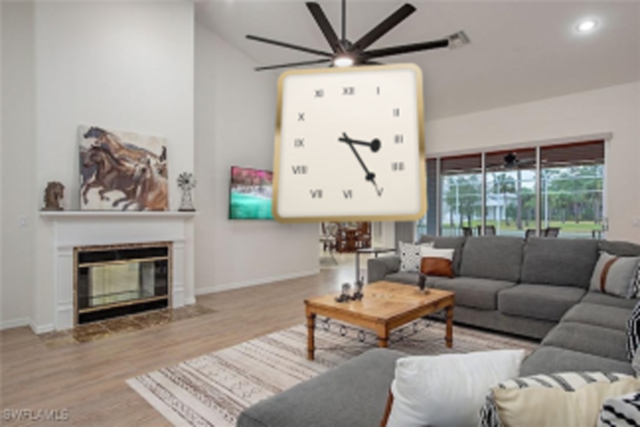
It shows {"hour": 3, "minute": 25}
